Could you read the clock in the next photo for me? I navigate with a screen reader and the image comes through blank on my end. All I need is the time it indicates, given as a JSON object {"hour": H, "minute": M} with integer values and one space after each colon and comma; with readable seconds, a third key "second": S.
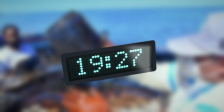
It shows {"hour": 19, "minute": 27}
